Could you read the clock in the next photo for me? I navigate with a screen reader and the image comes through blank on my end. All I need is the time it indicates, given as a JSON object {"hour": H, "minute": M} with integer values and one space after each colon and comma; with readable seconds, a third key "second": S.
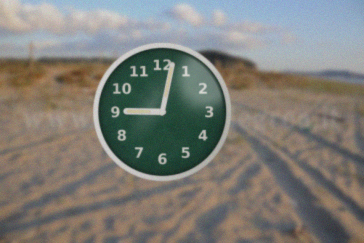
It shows {"hour": 9, "minute": 2}
